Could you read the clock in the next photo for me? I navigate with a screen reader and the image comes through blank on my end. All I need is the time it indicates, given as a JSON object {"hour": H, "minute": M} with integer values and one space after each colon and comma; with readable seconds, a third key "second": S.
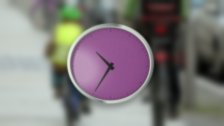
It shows {"hour": 10, "minute": 35}
